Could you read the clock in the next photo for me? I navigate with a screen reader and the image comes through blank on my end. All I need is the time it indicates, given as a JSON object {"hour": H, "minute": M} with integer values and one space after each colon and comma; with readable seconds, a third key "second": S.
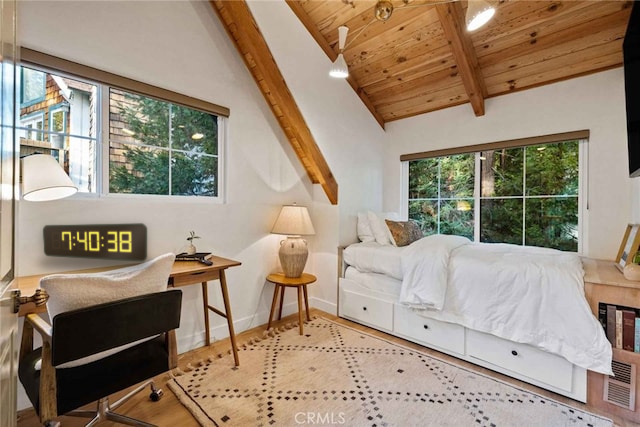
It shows {"hour": 7, "minute": 40, "second": 38}
